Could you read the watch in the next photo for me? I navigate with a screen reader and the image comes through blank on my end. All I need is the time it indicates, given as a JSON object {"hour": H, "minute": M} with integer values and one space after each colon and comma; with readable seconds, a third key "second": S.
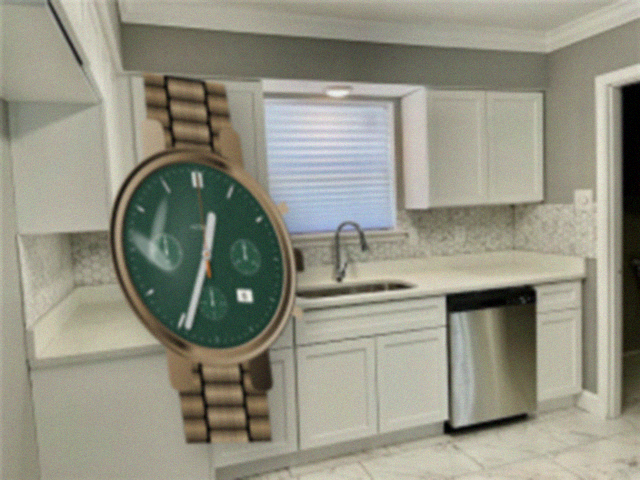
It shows {"hour": 12, "minute": 34}
